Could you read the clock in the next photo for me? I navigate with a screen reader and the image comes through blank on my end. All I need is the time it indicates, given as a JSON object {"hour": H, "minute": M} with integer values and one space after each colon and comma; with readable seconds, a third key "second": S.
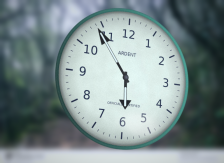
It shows {"hour": 5, "minute": 54}
